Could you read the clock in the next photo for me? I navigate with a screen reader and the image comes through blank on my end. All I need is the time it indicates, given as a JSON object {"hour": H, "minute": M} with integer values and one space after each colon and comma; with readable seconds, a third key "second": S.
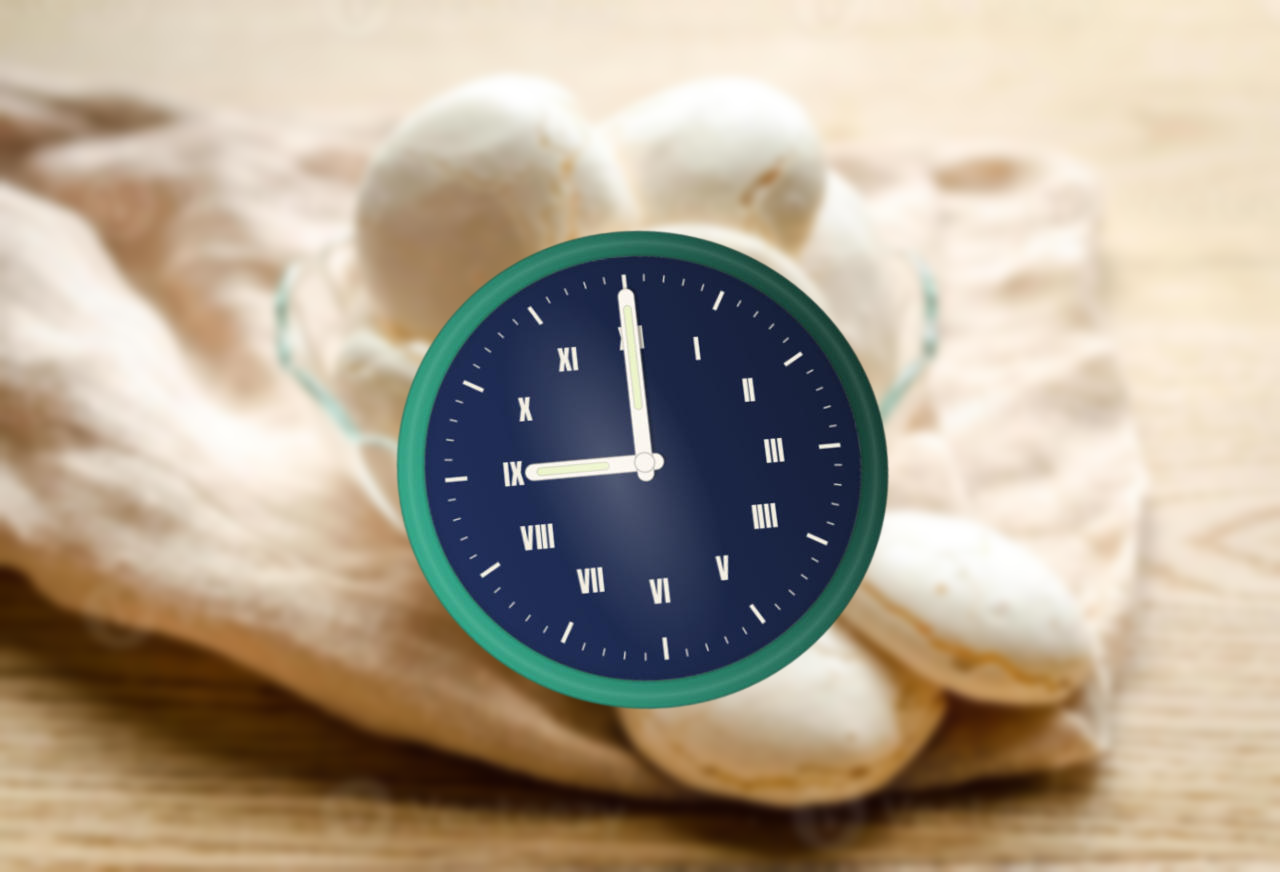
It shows {"hour": 9, "minute": 0}
